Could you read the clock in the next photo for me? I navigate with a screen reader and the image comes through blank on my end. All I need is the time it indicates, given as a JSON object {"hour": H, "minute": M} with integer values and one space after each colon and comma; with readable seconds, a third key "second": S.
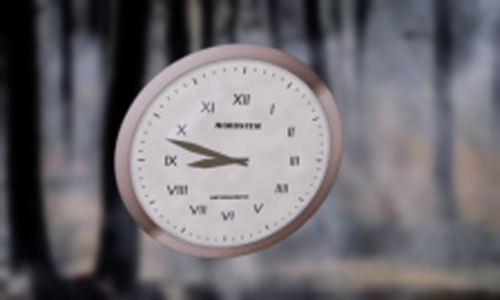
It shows {"hour": 8, "minute": 48}
